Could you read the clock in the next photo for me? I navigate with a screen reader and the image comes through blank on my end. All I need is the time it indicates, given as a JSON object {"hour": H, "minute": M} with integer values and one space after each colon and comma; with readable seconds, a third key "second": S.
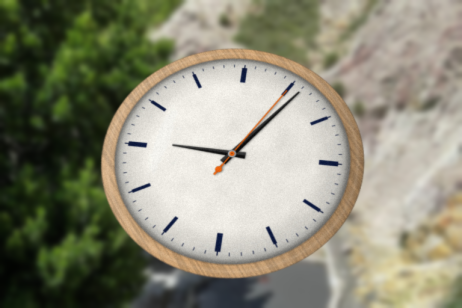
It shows {"hour": 9, "minute": 6, "second": 5}
